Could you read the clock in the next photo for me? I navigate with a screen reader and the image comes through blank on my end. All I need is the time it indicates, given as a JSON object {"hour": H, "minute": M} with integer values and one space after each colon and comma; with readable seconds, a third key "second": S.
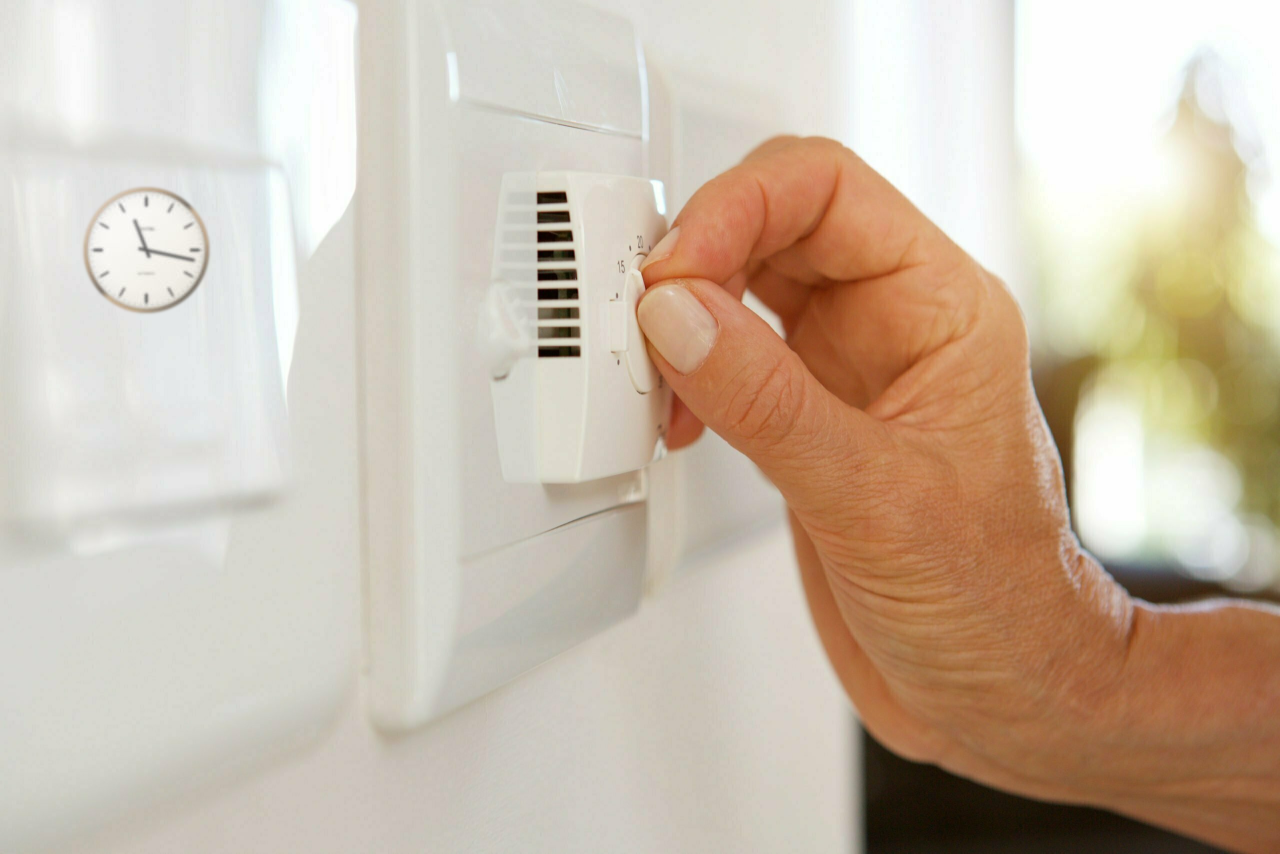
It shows {"hour": 11, "minute": 17}
